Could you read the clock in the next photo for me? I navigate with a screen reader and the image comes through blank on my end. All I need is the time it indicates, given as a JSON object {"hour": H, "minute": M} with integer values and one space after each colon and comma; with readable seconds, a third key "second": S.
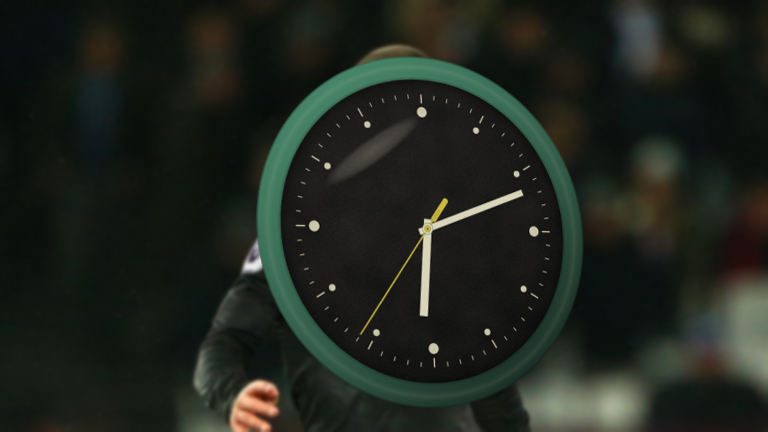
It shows {"hour": 6, "minute": 11, "second": 36}
